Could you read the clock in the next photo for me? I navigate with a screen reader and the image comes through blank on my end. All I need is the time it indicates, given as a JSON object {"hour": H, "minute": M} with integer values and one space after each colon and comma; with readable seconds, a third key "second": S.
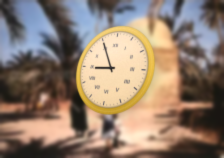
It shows {"hour": 8, "minute": 55}
